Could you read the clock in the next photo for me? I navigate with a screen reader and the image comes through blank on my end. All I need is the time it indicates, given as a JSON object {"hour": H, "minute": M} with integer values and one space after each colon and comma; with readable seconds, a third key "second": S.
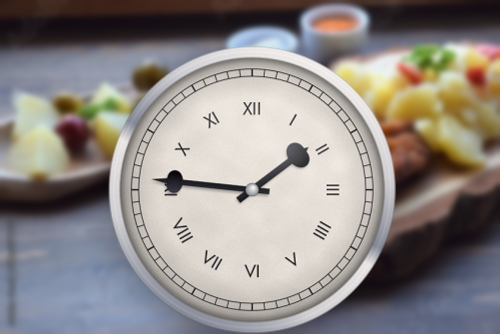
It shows {"hour": 1, "minute": 46}
